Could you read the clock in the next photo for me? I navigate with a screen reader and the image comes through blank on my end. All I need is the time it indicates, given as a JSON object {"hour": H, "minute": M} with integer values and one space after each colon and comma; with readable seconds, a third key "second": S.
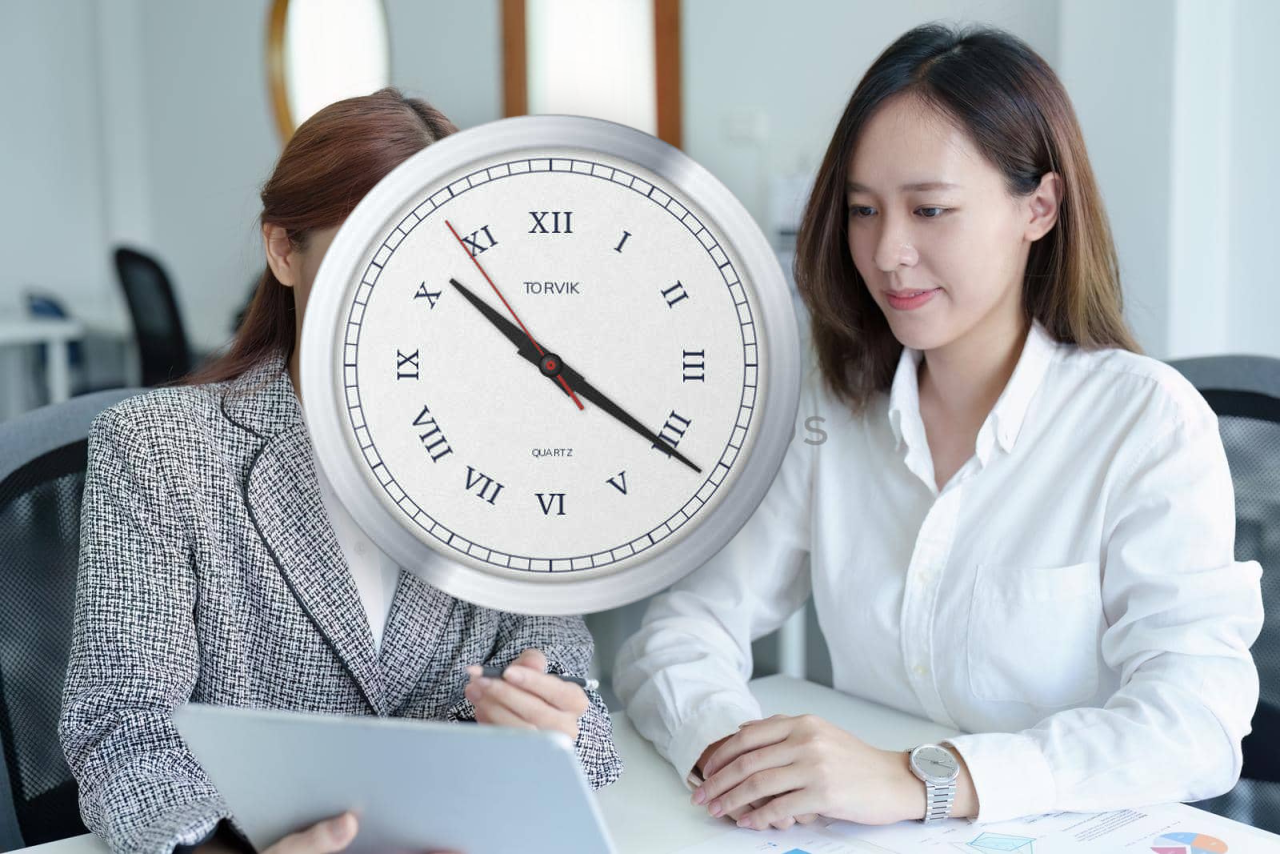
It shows {"hour": 10, "minute": 20, "second": 54}
